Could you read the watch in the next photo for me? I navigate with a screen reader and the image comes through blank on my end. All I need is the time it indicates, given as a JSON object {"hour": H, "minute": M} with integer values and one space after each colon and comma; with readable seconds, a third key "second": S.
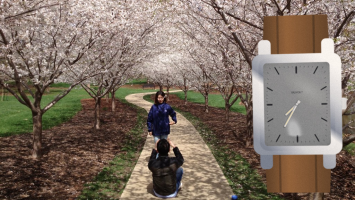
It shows {"hour": 7, "minute": 35}
